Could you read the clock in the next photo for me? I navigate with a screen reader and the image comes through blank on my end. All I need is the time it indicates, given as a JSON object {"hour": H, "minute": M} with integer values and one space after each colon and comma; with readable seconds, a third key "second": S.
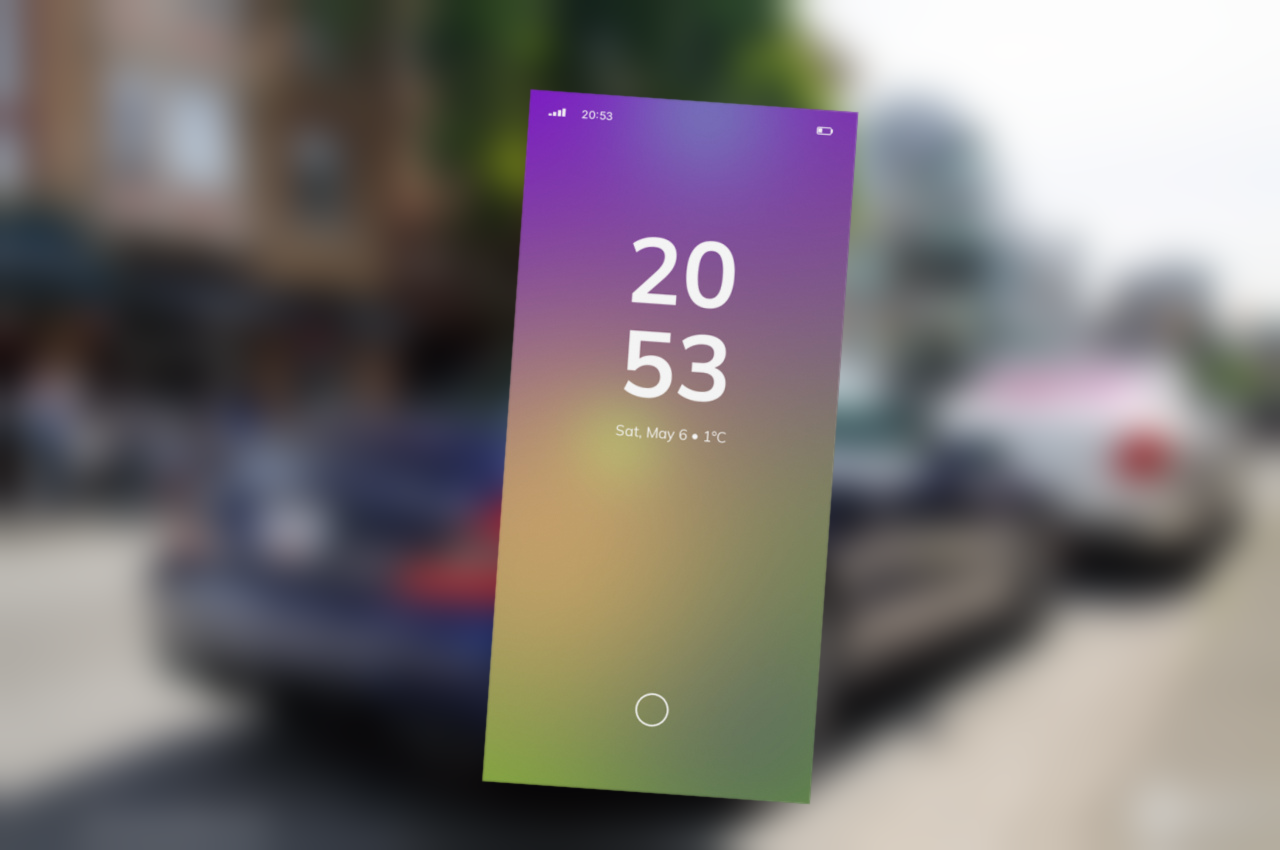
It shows {"hour": 20, "minute": 53}
